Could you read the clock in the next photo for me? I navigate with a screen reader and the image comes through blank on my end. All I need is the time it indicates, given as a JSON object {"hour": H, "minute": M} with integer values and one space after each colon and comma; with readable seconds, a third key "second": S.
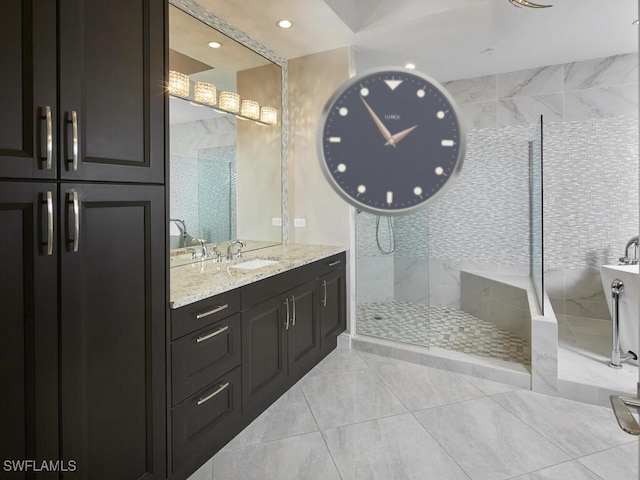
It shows {"hour": 1, "minute": 54}
